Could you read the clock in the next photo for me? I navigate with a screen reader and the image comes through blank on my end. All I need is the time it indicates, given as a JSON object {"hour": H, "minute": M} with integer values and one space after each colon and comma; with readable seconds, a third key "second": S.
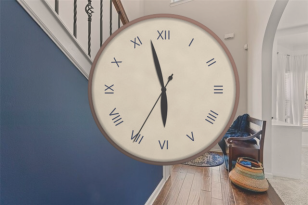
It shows {"hour": 5, "minute": 57, "second": 35}
